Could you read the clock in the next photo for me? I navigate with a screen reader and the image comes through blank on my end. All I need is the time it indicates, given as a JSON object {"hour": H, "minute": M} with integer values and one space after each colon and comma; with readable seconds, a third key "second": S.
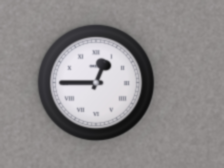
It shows {"hour": 12, "minute": 45}
